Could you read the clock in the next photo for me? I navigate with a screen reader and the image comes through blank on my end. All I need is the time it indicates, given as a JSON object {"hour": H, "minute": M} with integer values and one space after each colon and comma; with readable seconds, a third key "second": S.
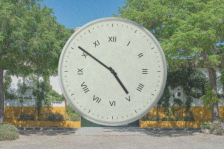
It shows {"hour": 4, "minute": 51}
